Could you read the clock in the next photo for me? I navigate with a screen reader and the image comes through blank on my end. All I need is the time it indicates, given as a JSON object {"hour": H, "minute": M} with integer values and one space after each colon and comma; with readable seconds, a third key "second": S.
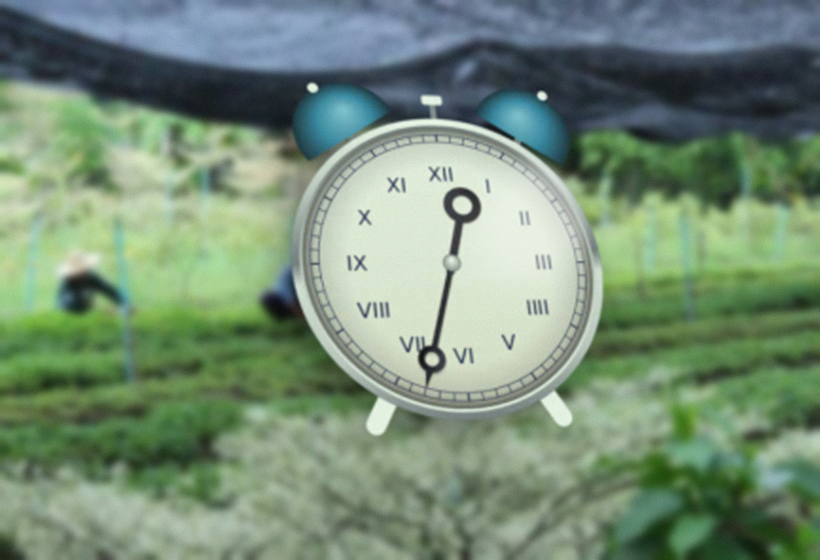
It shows {"hour": 12, "minute": 33}
